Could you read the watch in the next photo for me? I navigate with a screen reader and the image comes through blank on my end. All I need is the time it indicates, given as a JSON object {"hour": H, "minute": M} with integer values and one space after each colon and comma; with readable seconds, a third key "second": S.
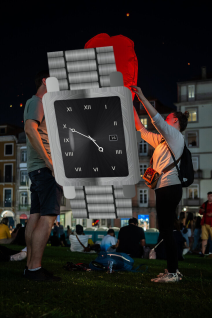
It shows {"hour": 4, "minute": 50}
